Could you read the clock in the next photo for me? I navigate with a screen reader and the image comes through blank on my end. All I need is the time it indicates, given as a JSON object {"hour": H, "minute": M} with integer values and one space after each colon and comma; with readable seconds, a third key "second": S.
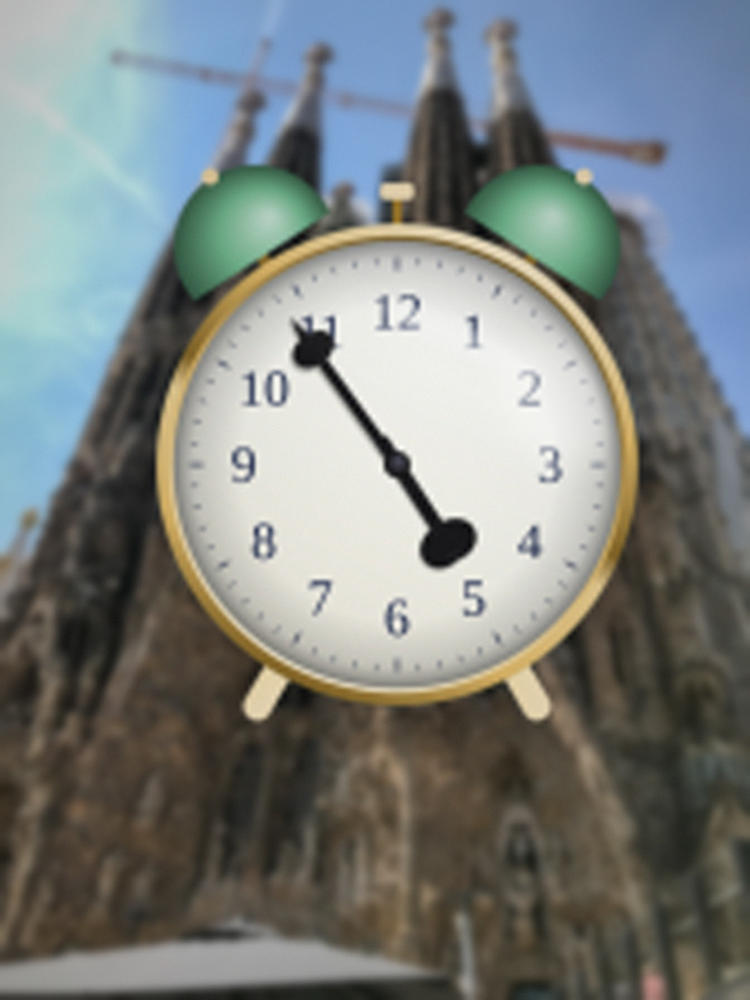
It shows {"hour": 4, "minute": 54}
